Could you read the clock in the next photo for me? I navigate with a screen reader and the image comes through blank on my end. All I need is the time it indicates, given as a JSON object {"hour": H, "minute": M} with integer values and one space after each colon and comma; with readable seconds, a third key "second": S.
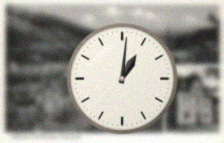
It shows {"hour": 1, "minute": 1}
